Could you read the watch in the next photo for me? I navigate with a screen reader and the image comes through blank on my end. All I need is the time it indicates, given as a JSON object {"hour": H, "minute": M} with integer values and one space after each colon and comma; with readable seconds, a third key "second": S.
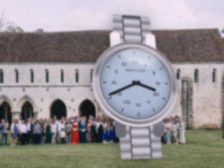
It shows {"hour": 3, "minute": 41}
